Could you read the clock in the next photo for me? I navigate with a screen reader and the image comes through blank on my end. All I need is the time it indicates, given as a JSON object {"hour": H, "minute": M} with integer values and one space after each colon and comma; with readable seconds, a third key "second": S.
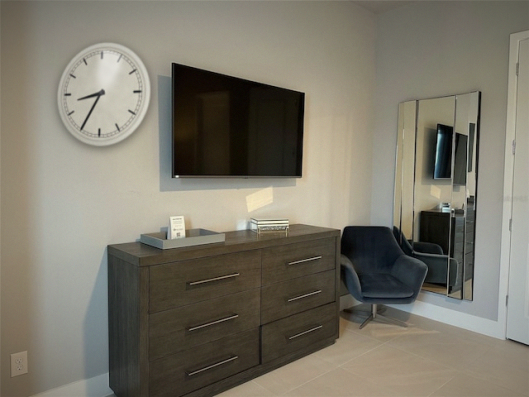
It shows {"hour": 8, "minute": 35}
